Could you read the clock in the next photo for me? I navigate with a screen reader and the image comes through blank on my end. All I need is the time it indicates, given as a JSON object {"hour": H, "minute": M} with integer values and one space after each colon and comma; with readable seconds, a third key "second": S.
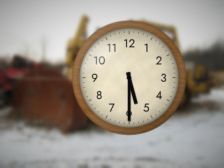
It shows {"hour": 5, "minute": 30}
